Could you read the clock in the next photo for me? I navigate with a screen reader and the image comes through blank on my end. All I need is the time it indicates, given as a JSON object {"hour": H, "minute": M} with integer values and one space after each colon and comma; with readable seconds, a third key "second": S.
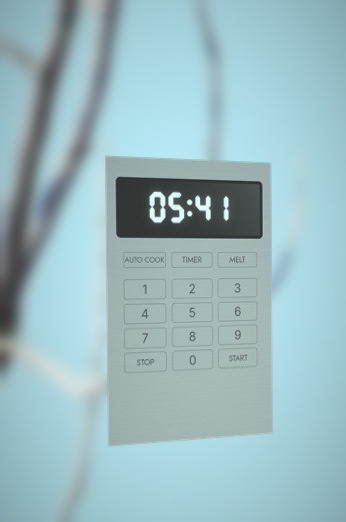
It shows {"hour": 5, "minute": 41}
